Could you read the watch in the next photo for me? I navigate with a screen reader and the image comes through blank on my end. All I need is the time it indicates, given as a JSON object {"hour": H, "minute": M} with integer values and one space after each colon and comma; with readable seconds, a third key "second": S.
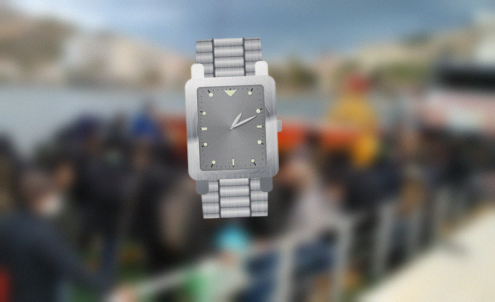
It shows {"hour": 1, "minute": 11}
